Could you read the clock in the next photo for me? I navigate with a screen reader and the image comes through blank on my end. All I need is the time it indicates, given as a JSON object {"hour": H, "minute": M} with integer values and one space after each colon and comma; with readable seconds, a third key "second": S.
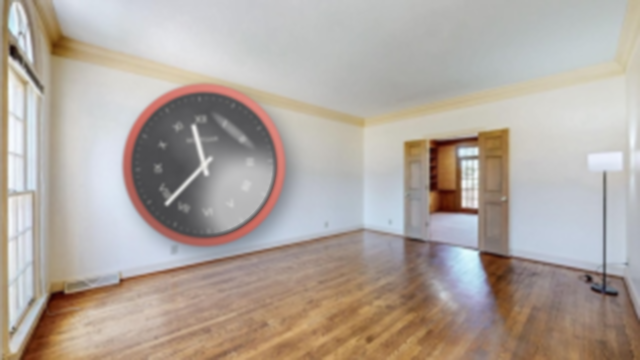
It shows {"hour": 11, "minute": 38}
